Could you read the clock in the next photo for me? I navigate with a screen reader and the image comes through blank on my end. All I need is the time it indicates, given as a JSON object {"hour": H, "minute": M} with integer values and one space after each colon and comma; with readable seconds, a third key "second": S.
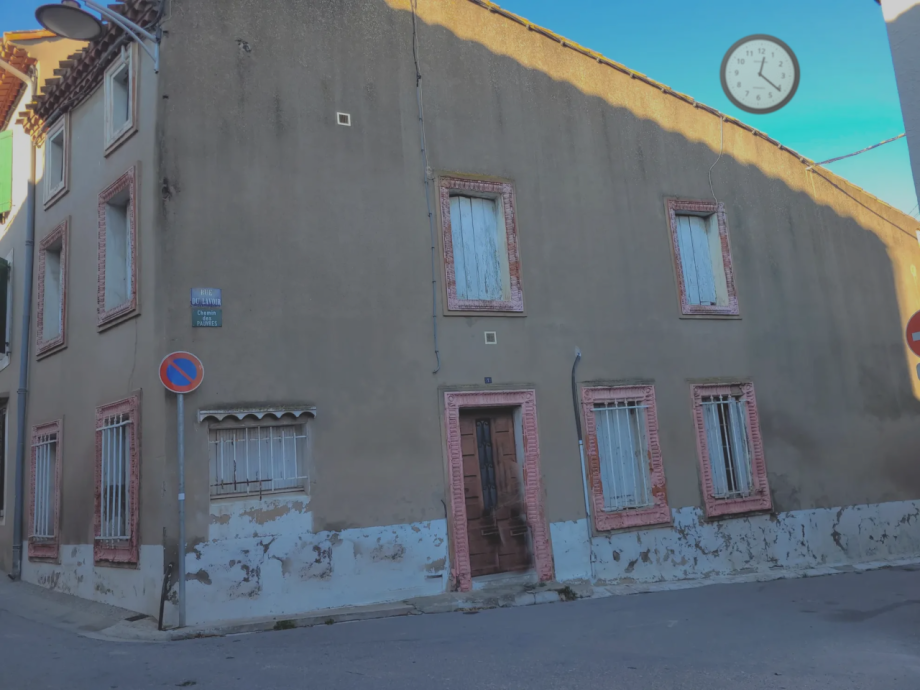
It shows {"hour": 12, "minute": 21}
